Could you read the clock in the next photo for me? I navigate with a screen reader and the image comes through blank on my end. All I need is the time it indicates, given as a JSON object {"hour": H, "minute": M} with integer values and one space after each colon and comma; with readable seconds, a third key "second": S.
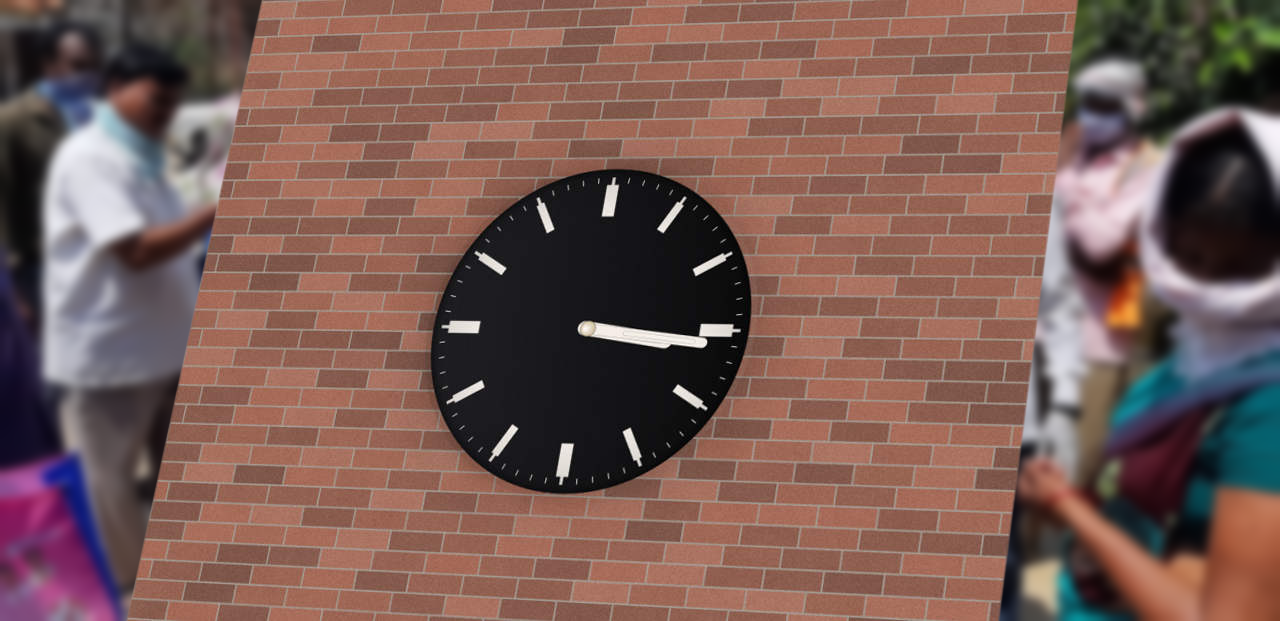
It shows {"hour": 3, "minute": 16}
